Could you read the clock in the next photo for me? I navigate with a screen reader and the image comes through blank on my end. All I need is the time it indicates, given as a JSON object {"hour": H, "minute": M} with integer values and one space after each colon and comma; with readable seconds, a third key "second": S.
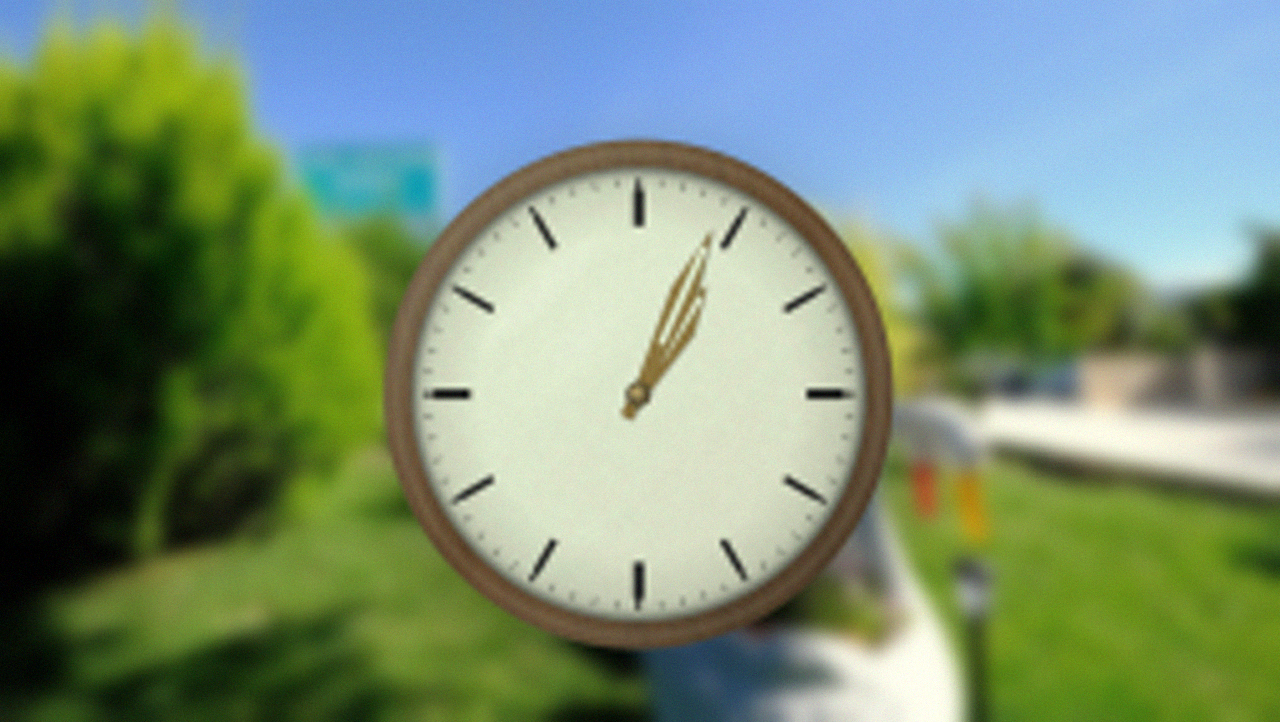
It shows {"hour": 1, "minute": 4}
